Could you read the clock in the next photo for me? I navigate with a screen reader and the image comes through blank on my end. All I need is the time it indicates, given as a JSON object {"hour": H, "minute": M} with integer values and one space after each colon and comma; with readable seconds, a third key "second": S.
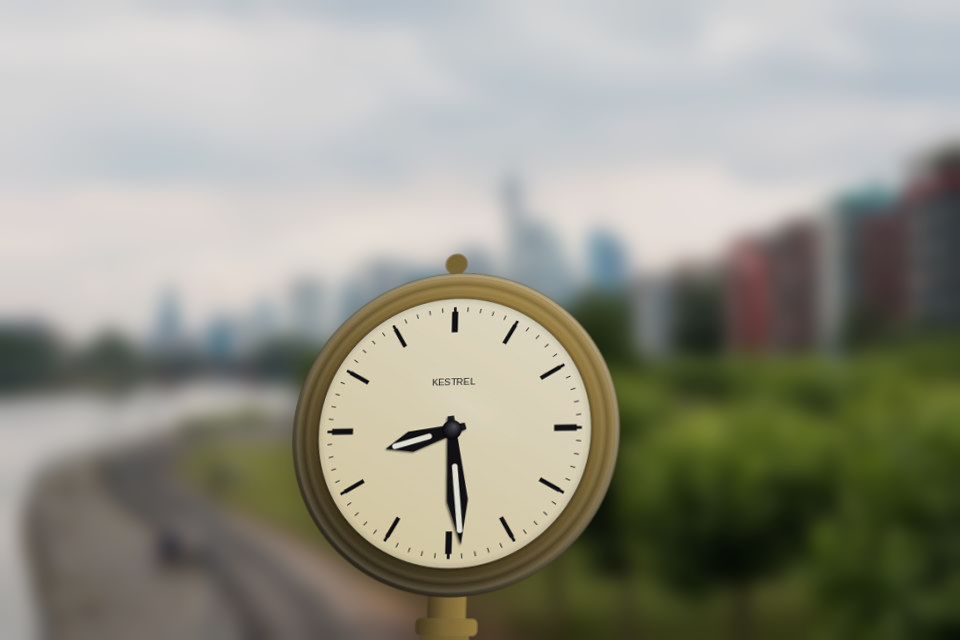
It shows {"hour": 8, "minute": 29}
